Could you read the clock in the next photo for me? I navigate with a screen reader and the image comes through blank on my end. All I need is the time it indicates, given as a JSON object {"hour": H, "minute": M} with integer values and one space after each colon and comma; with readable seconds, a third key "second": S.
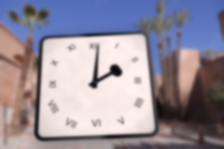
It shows {"hour": 2, "minute": 1}
